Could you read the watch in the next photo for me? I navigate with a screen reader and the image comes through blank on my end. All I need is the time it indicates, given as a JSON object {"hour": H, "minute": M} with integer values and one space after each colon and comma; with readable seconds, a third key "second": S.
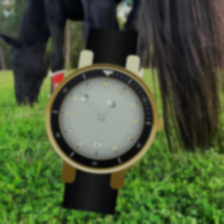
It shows {"hour": 12, "minute": 52}
